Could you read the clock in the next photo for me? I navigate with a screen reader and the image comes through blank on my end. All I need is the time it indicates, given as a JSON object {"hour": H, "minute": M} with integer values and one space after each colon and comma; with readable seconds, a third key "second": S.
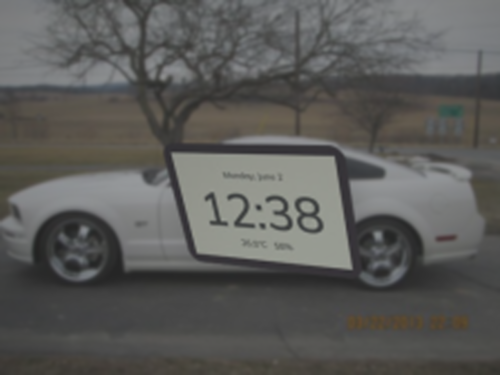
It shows {"hour": 12, "minute": 38}
